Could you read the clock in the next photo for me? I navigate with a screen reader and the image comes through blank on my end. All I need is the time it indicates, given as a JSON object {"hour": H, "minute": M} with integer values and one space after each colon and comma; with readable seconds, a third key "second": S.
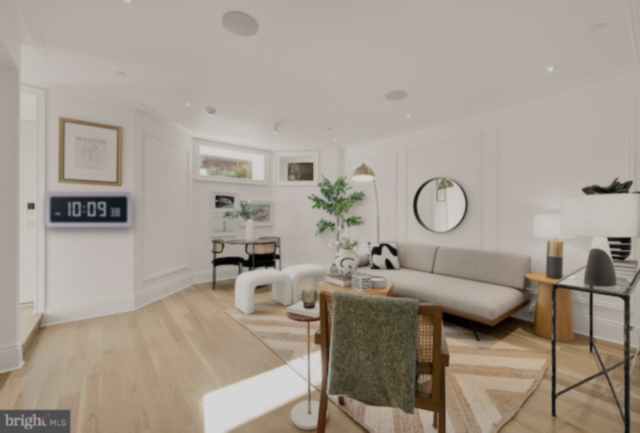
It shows {"hour": 10, "minute": 9}
